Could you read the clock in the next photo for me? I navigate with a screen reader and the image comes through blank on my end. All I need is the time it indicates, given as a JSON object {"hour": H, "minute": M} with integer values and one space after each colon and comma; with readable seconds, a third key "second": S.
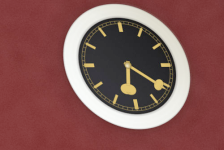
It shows {"hour": 6, "minute": 21}
